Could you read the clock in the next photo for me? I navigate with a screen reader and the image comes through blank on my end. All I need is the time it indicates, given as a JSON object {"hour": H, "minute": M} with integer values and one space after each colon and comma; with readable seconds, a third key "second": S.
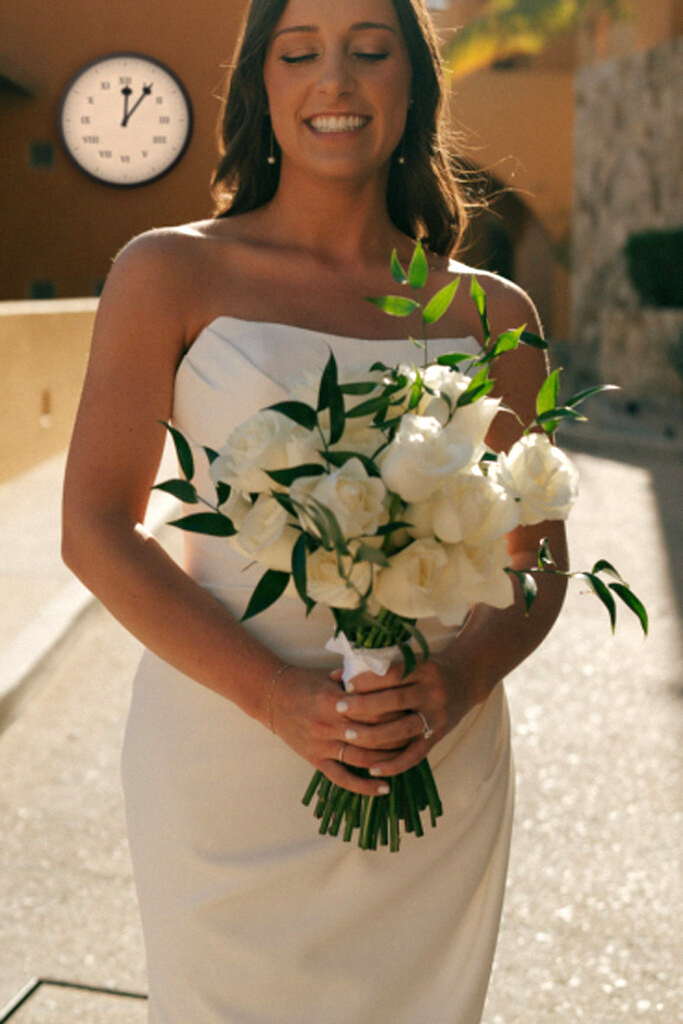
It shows {"hour": 12, "minute": 6}
